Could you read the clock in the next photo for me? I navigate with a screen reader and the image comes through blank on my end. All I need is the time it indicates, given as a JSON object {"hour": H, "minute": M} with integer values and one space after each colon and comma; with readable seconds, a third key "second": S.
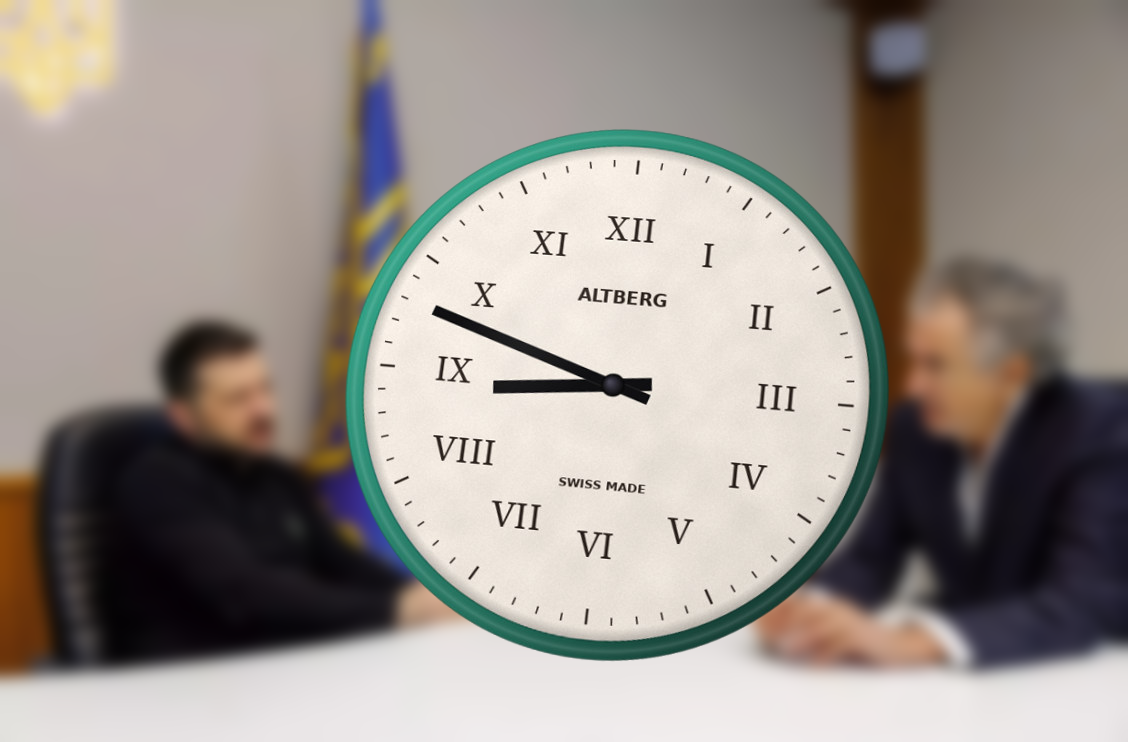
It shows {"hour": 8, "minute": 48}
